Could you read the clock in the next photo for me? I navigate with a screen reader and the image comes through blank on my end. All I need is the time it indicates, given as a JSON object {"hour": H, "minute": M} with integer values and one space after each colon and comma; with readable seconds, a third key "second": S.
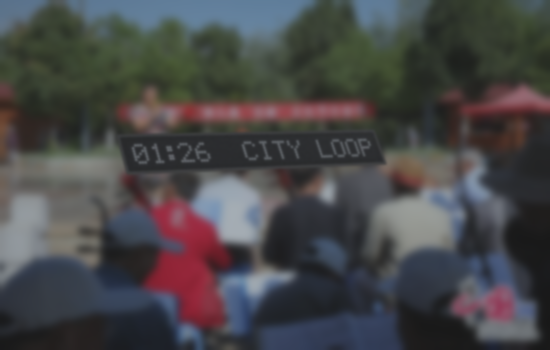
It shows {"hour": 1, "minute": 26}
